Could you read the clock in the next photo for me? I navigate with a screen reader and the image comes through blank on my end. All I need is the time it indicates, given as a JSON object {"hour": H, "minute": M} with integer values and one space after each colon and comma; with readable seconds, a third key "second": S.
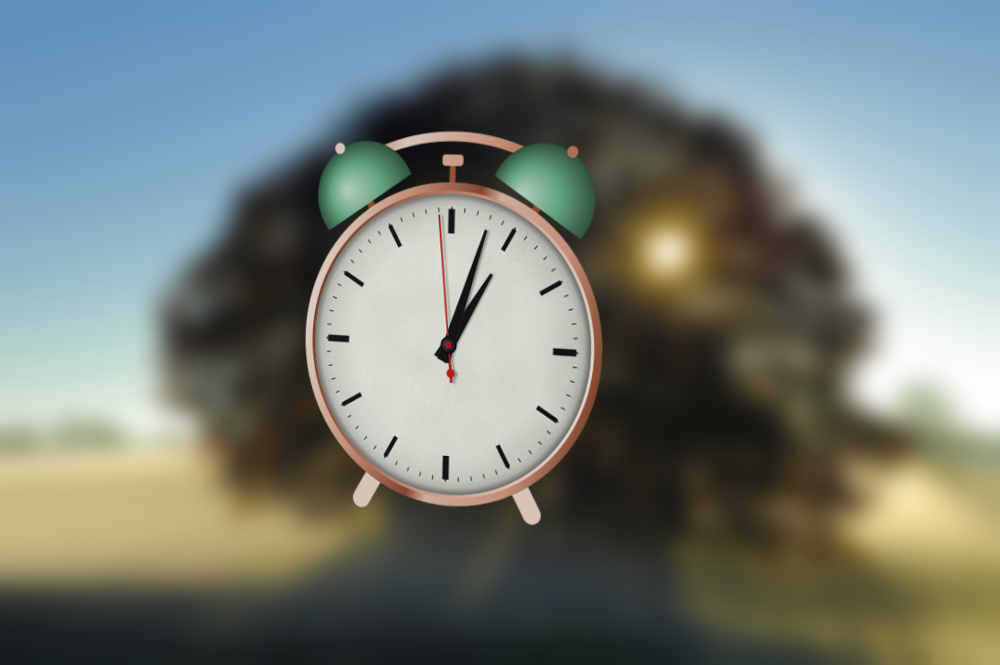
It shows {"hour": 1, "minute": 2, "second": 59}
